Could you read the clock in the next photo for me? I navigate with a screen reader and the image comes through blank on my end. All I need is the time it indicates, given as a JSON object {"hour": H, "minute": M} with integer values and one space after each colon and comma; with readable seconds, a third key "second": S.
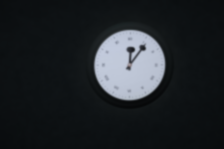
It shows {"hour": 12, "minute": 6}
